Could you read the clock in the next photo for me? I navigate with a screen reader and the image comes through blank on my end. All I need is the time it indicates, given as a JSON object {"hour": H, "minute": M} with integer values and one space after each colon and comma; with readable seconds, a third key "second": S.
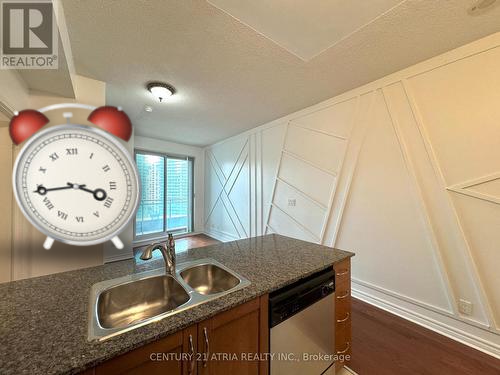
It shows {"hour": 3, "minute": 44}
